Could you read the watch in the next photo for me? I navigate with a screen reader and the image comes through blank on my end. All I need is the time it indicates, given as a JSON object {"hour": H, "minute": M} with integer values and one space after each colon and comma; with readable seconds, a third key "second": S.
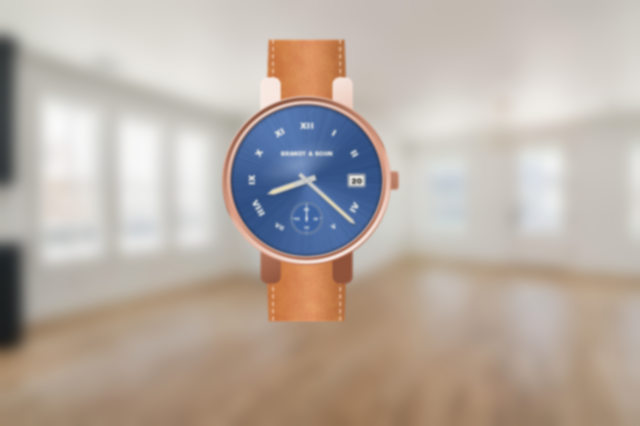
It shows {"hour": 8, "minute": 22}
